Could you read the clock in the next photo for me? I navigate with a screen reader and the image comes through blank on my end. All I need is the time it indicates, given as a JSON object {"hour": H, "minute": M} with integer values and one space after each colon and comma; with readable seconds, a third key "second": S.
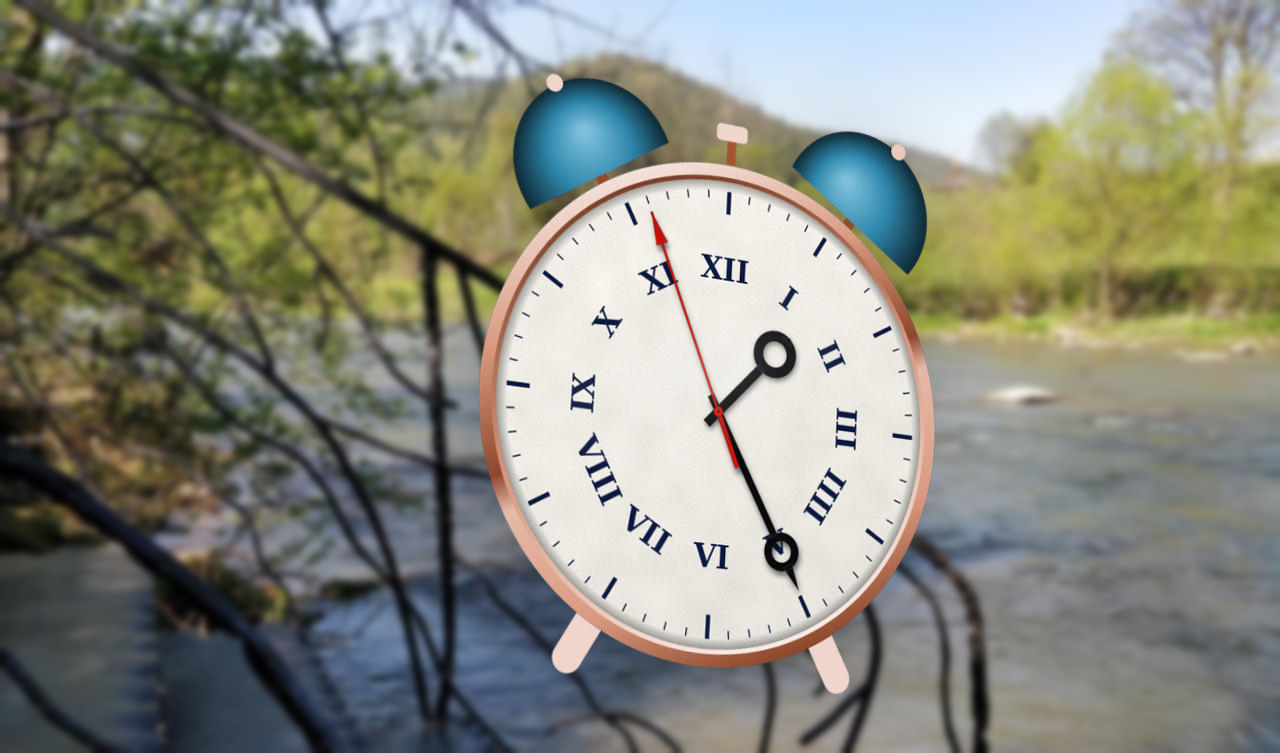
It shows {"hour": 1, "minute": 24, "second": 56}
